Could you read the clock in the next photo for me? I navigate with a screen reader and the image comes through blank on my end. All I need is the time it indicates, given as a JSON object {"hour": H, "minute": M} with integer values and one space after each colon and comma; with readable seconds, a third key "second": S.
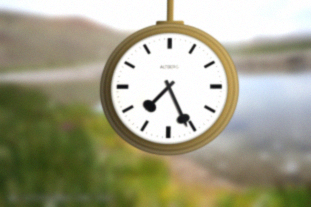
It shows {"hour": 7, "minute": 26}
